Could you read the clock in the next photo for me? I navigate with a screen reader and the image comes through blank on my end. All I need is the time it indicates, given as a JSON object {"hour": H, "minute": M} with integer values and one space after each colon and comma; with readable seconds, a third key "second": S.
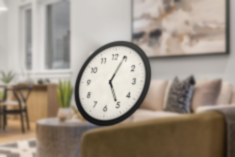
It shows {"hour": 5, "minute": 4}
